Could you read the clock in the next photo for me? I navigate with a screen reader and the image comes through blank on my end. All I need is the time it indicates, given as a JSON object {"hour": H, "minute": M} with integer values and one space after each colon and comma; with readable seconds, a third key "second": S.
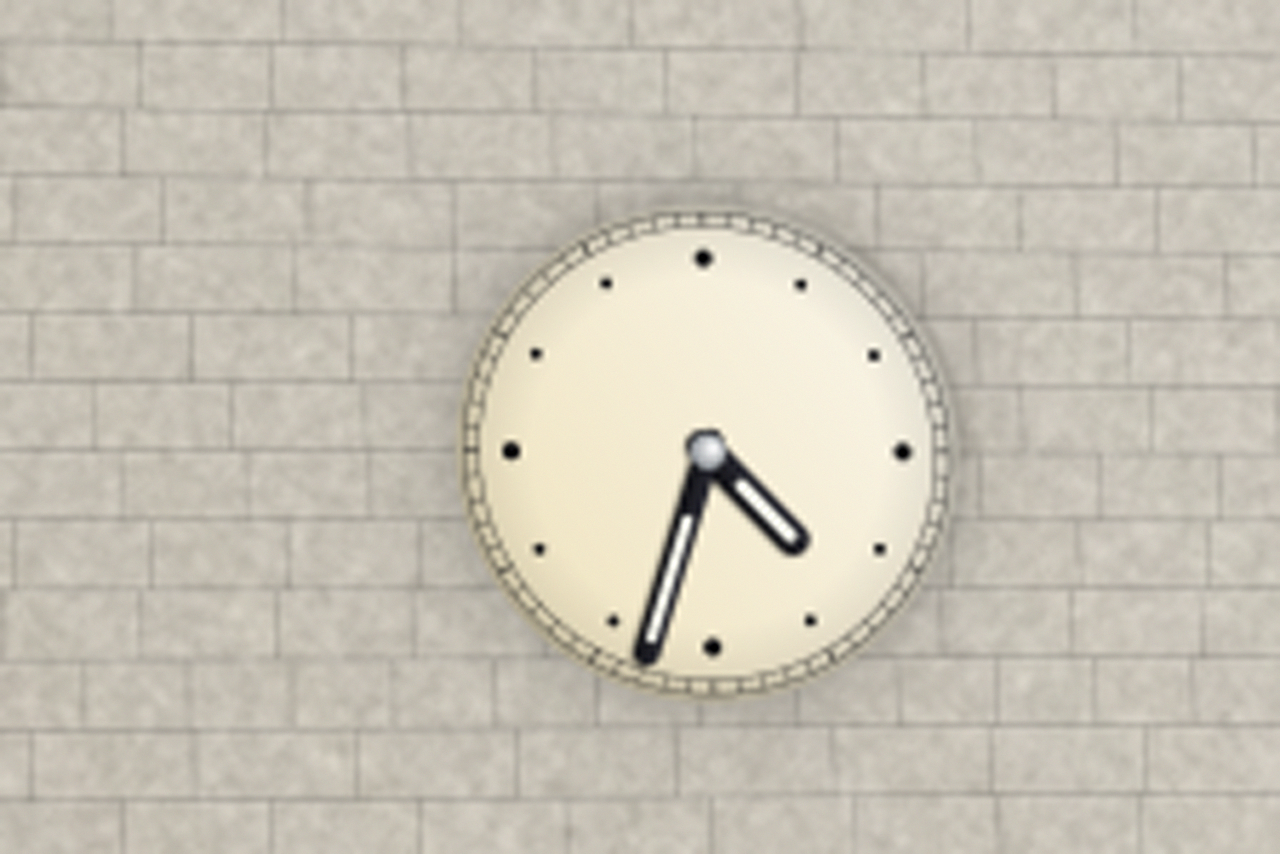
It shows {"hour": 4, "minute": 33}
